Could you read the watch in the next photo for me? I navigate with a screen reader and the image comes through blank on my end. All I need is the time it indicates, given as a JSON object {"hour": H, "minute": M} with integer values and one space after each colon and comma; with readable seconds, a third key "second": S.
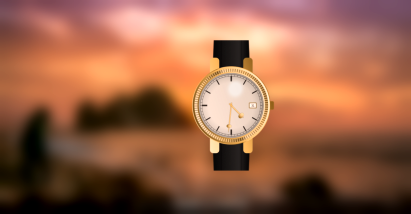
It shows {"hour": 4, "minute": 31}
